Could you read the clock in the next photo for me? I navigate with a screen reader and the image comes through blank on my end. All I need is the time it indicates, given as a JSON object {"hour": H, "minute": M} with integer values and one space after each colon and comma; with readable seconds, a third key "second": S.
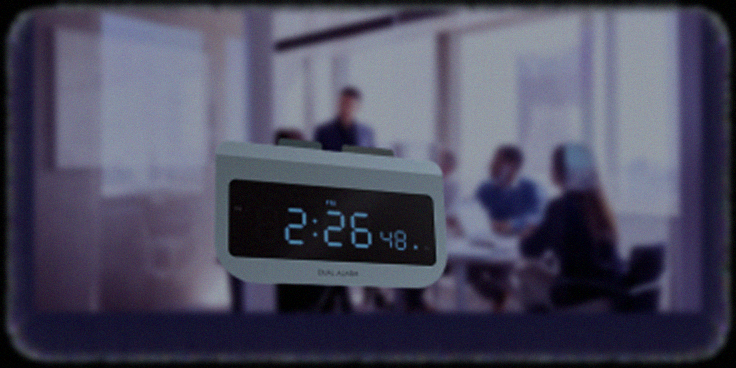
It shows {"hour": 2, "minute": 26, "second": 48}
